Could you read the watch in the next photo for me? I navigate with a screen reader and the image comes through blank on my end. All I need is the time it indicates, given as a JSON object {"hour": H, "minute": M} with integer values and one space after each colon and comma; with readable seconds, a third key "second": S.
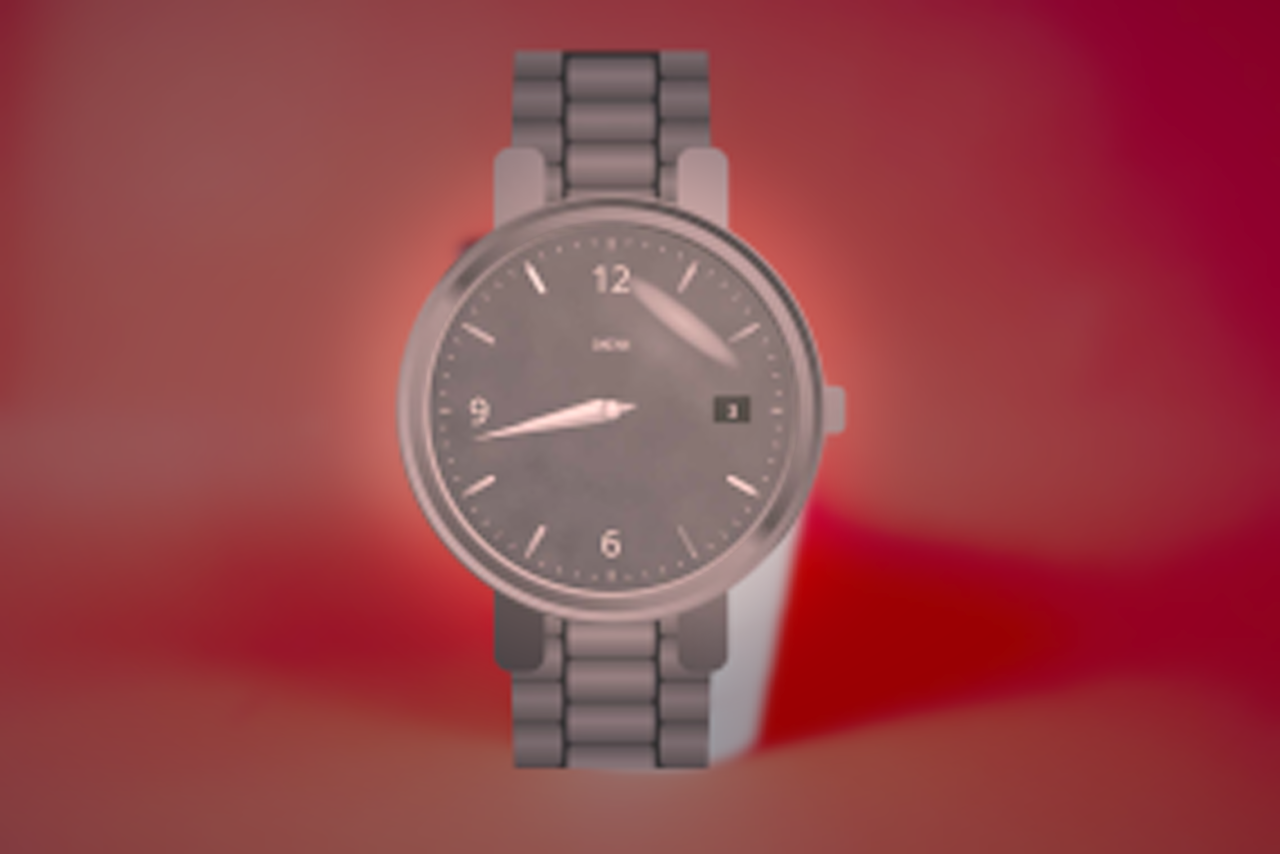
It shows {"hour": 8, "minute": 43}
